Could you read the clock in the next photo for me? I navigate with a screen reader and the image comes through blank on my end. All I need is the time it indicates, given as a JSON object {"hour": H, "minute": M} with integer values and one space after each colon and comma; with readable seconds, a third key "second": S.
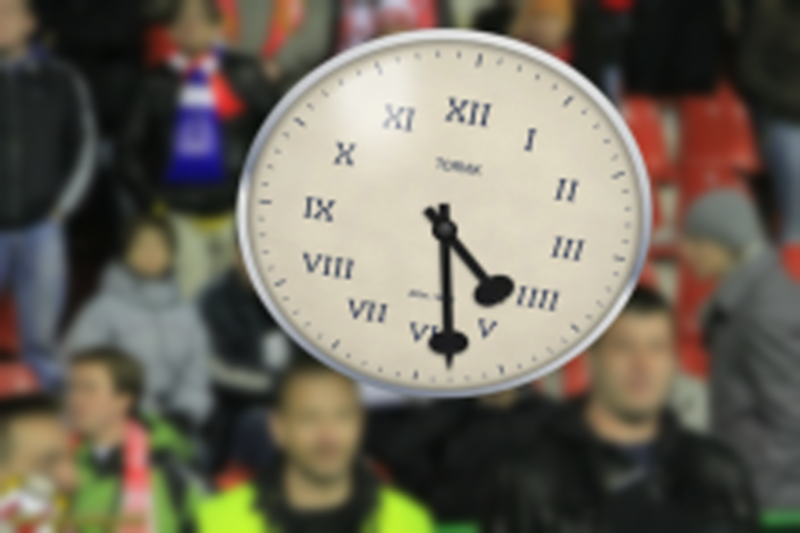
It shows {"hour": 4, "minute": 28}
